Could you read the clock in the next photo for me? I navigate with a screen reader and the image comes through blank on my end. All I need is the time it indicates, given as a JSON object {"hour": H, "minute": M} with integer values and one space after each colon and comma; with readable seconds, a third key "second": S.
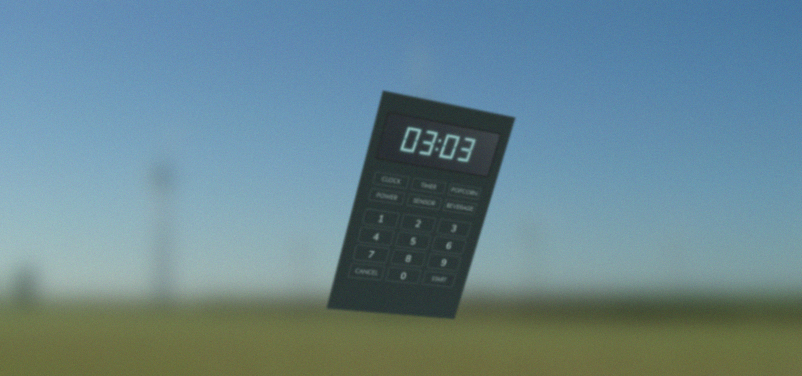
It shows {"hour": 3, "minute": 3}
